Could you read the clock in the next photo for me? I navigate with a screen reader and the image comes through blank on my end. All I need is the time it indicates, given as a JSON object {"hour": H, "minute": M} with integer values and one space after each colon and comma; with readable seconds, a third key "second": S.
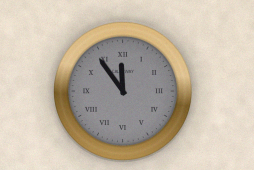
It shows {"hour": 11, "minute": 54}
